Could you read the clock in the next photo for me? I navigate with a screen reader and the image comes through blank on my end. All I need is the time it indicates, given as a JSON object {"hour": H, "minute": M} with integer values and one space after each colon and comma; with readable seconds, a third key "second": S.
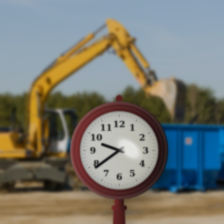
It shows {"hour": 9, "minute": 39}
